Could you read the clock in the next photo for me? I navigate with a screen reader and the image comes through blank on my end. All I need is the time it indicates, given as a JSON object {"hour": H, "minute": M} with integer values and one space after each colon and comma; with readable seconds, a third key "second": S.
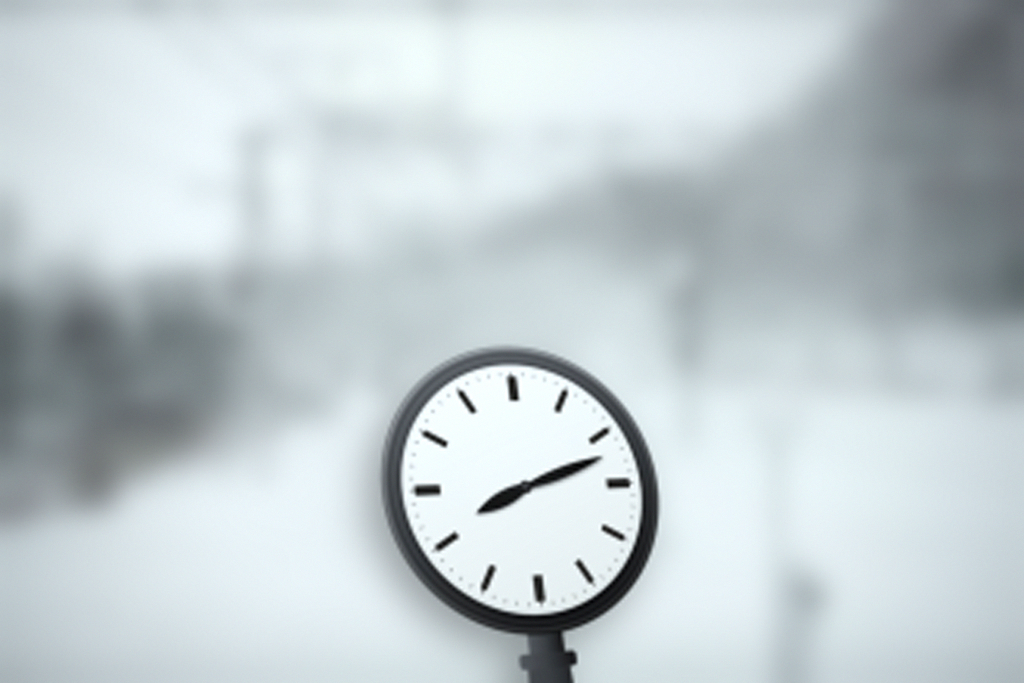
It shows {"hour": 8, "minute": 12}
